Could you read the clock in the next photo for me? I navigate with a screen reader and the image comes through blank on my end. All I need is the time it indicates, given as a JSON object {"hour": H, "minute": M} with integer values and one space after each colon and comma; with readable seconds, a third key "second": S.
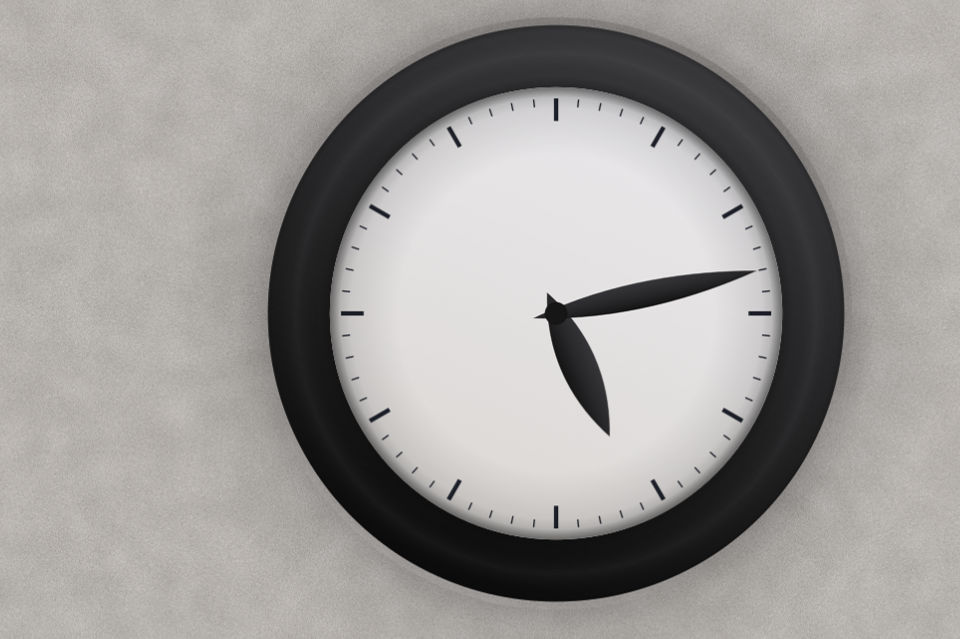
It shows {"hour": 5, "minute": 13}
